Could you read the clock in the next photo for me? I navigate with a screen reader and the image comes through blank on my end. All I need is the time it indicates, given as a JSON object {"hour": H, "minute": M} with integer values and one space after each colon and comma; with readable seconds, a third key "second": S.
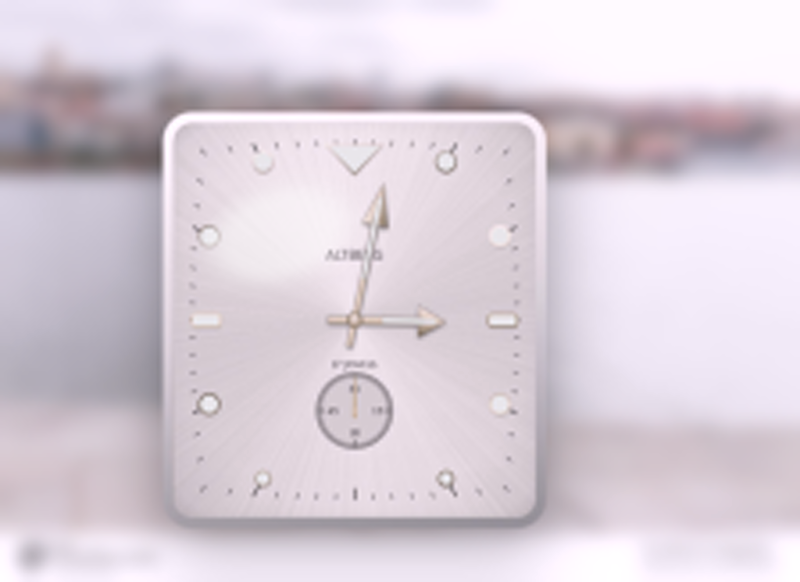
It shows {"hour": 3, "minute": 2}
